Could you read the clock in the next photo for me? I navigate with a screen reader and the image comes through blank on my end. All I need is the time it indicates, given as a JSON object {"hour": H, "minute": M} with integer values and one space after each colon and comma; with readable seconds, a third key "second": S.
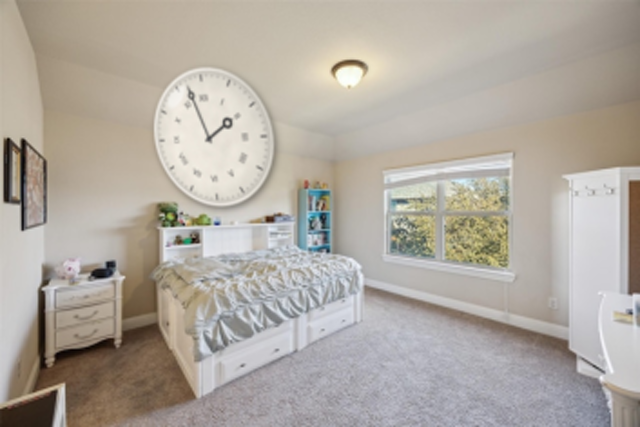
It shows {"hour": 1, "minute": 57}
